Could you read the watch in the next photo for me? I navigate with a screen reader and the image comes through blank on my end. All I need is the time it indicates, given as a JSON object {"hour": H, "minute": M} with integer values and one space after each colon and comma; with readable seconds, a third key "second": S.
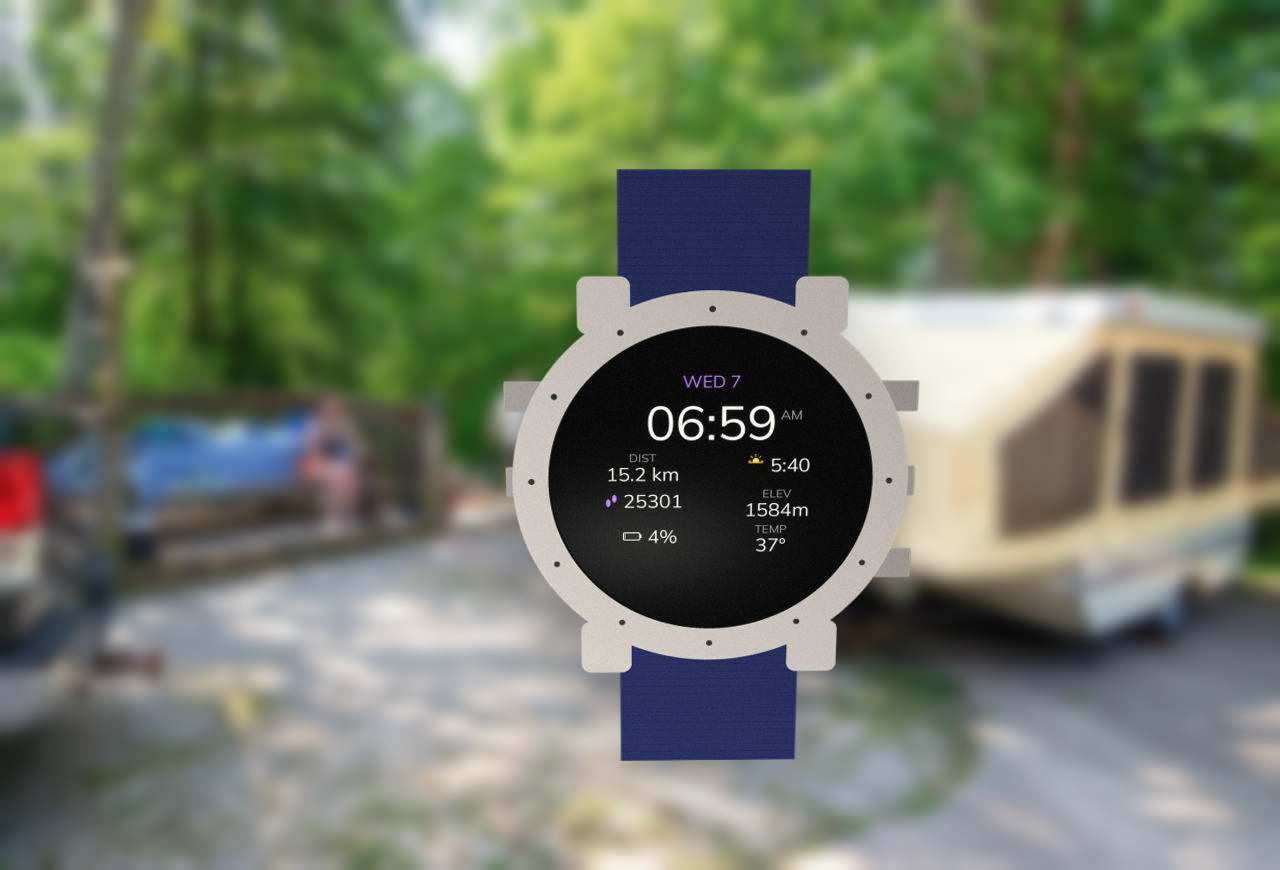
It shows {"hour": 6, "minute": 59}
